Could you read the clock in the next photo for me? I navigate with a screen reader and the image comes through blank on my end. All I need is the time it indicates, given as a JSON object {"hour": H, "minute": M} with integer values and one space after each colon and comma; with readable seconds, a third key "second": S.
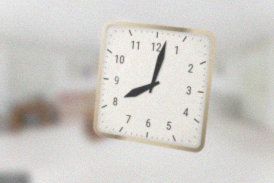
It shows {"hour": 8, "minute": 2}
